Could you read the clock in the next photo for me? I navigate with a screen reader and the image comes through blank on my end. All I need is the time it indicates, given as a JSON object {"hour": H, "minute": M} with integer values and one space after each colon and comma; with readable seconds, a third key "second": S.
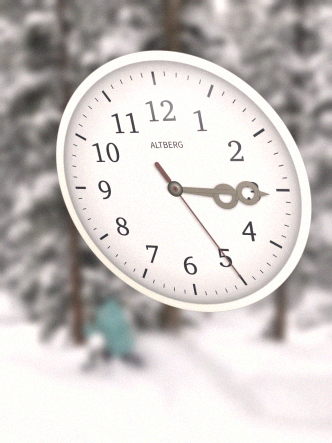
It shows {"hour": 3, "minute": 15, "second": 25}
